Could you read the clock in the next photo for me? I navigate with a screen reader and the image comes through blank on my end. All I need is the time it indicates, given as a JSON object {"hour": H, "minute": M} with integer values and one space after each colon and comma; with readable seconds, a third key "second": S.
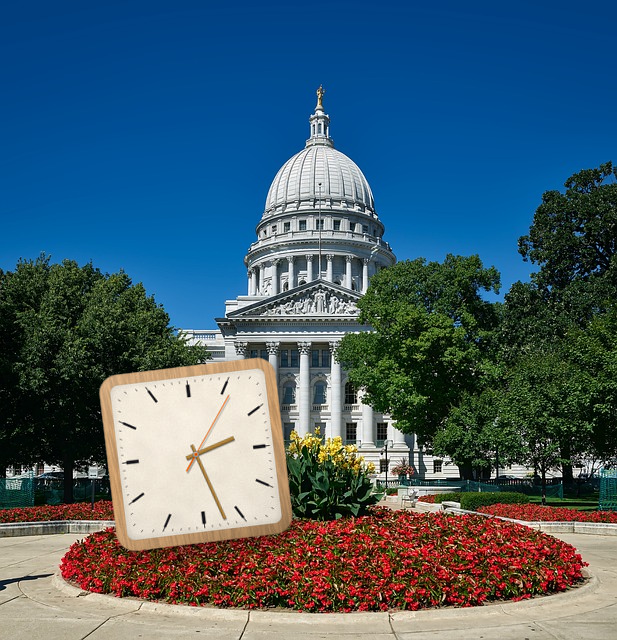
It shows {"hour": 2, "minute": 27, "second": 6}
